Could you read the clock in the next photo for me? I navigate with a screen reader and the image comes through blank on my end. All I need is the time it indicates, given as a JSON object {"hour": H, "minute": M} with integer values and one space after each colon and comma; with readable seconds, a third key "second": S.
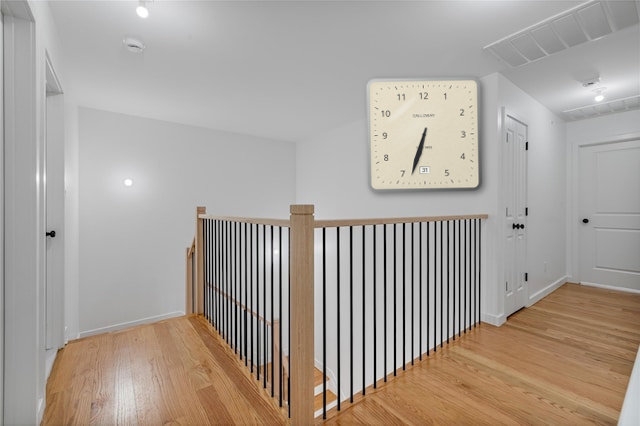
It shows {"hour": 6, "minute": 33}
